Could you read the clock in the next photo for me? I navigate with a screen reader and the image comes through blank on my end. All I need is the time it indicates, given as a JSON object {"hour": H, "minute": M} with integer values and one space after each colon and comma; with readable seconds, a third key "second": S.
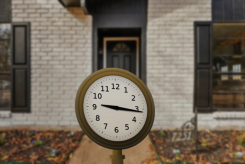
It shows {"hour": 9, "minute": 16}
